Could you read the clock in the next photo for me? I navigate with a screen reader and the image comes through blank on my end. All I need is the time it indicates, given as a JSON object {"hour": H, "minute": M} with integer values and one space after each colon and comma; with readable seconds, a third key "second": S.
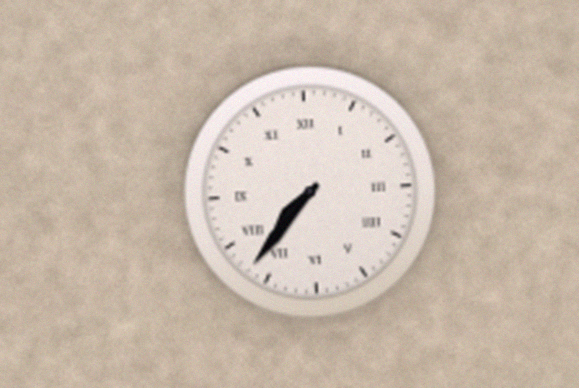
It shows {"hour": 7, "minute": 37}
